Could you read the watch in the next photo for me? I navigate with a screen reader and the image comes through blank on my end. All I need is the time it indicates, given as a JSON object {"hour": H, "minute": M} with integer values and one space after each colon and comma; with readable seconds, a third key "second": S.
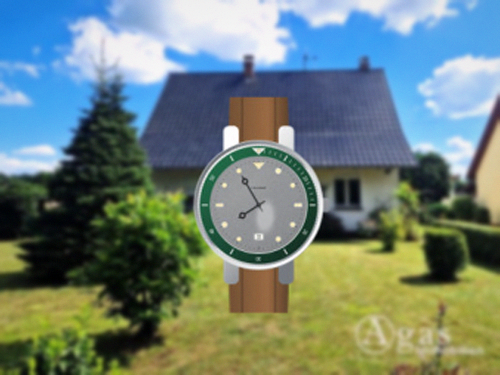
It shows {"hour": 7, "minute": 55}
